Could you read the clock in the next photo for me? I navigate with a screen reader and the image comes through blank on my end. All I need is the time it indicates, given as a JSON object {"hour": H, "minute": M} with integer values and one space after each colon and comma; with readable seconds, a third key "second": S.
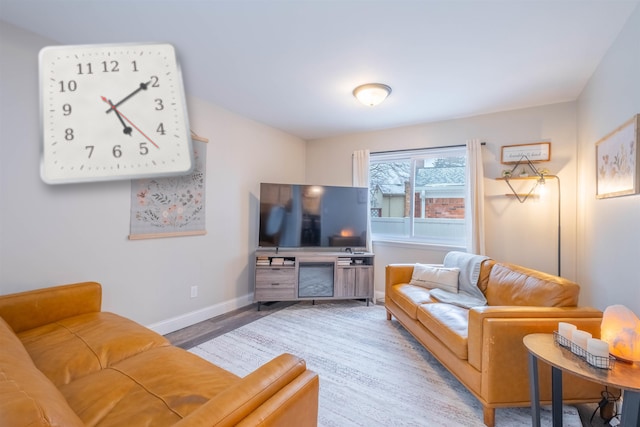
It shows {"hour": 5, "minute": 9, "second": 23}
